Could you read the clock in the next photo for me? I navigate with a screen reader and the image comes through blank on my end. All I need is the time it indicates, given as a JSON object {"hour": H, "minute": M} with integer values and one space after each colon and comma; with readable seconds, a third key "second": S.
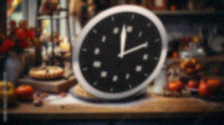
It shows {"hour": 1, "minute": 58}
